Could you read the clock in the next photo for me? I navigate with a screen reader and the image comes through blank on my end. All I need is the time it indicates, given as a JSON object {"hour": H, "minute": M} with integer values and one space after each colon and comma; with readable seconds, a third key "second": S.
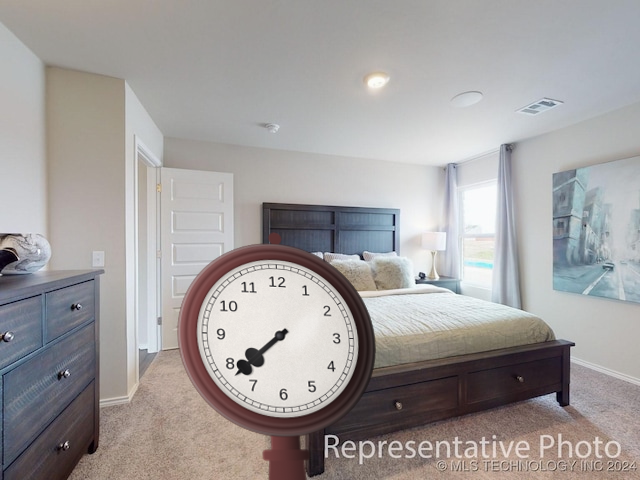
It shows {"hour": 7, "minute": 38}
